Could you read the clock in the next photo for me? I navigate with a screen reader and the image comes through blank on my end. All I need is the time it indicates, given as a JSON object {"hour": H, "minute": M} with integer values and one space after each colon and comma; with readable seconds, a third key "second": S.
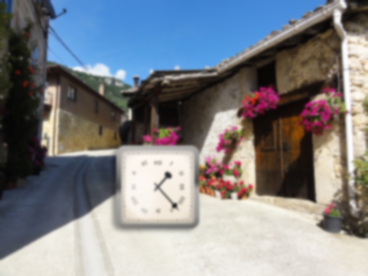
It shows {"hour": 1, "minute": 23}
